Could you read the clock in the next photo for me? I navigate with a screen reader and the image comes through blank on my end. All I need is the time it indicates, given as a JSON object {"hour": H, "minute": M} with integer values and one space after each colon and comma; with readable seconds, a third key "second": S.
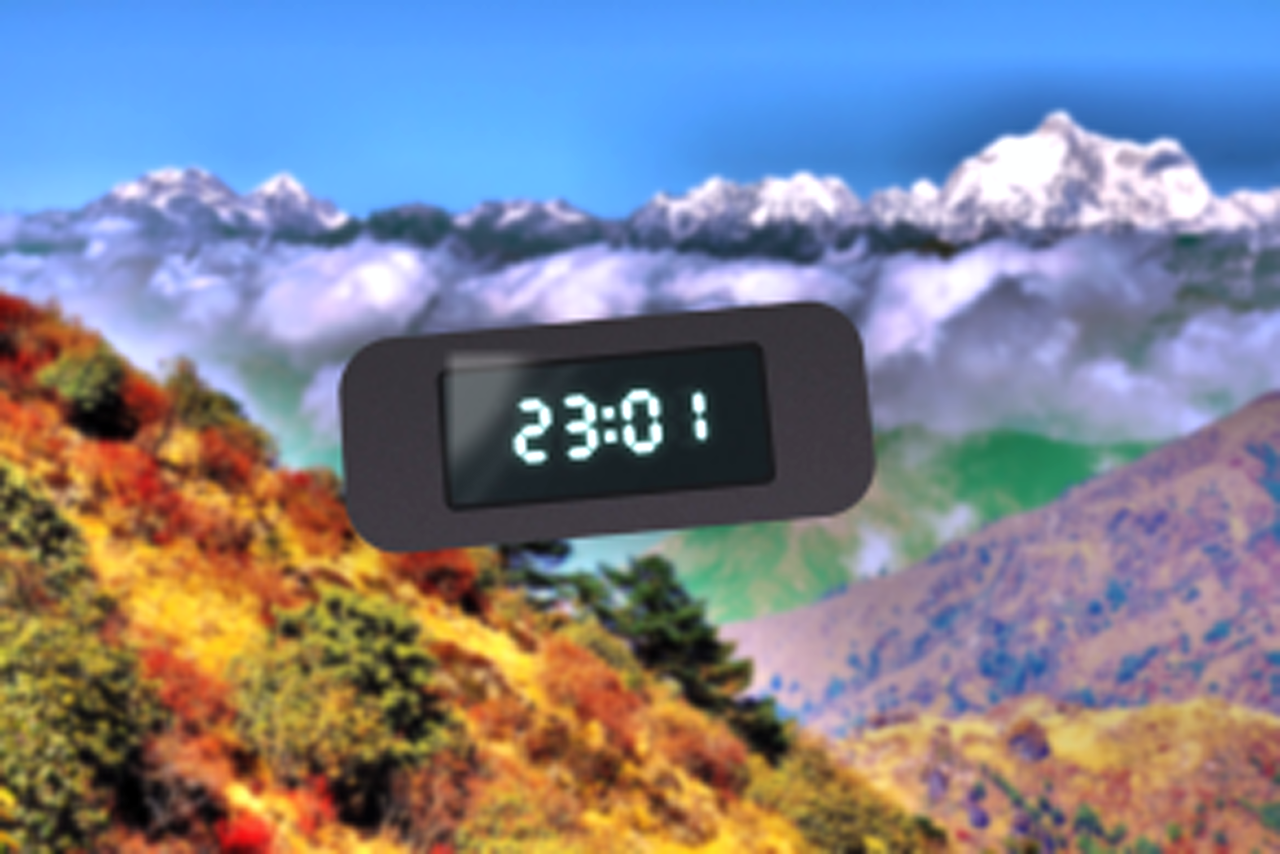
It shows {"hour": 23, "minute": 1}
